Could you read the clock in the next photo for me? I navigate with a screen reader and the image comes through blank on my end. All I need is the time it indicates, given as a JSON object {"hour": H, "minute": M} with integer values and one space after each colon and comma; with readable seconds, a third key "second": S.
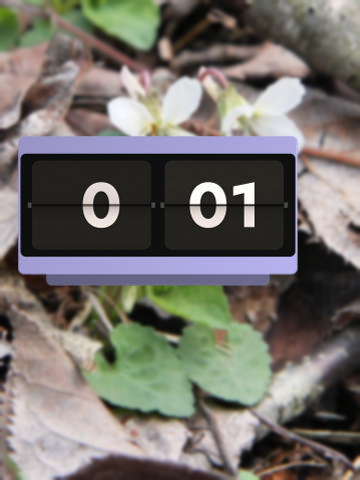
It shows {"hour": 0, "minute": 1}
